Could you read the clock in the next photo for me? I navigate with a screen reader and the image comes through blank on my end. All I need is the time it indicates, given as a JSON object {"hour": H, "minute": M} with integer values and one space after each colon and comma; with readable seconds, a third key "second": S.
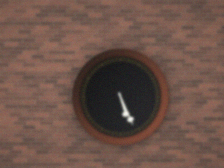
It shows {"hour": 5, "minute": 26}
